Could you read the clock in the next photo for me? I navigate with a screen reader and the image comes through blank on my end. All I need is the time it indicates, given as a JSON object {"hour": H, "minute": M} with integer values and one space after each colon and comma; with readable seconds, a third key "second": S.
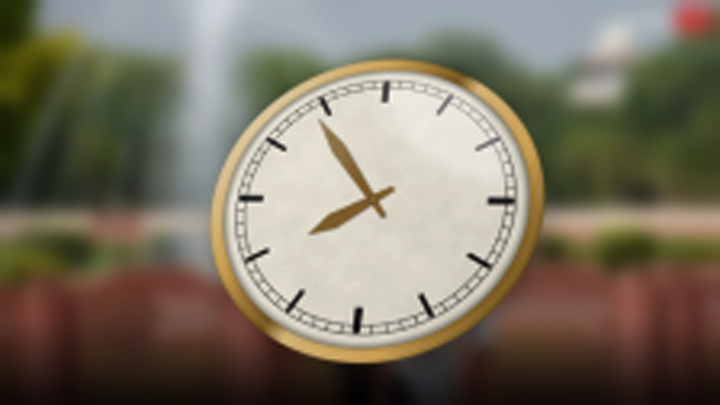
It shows {"hour": 7, "minute": 54}
